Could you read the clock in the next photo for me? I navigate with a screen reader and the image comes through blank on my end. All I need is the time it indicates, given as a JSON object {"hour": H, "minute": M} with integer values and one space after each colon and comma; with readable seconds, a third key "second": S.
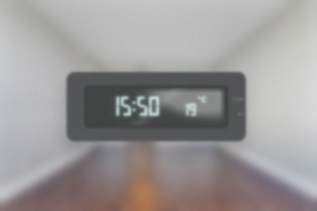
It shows {"hour": 15, "minute": 50}
